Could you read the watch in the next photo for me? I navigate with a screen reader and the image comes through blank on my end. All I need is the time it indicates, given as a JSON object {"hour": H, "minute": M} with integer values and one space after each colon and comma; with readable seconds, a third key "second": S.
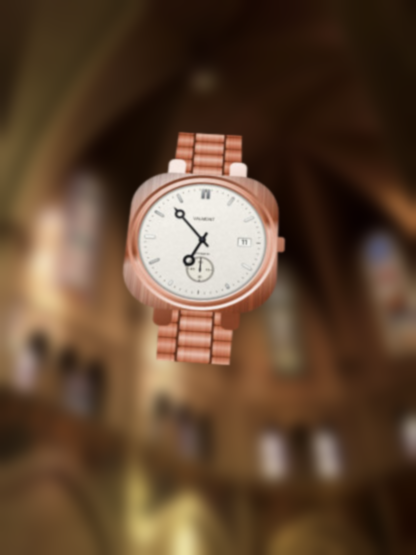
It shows {"hour": 6, "minute": 53}
